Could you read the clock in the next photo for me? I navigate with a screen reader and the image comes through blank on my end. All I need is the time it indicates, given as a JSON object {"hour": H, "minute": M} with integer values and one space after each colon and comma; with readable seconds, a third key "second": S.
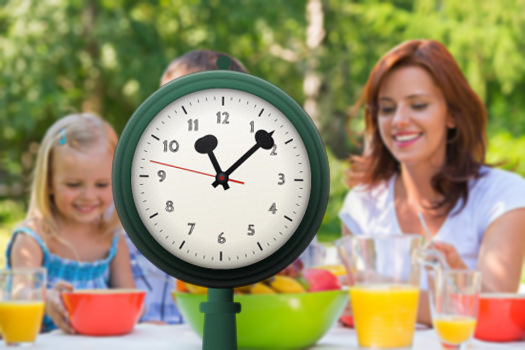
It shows {"hour": 11, "minute": 7, "second": 47}
